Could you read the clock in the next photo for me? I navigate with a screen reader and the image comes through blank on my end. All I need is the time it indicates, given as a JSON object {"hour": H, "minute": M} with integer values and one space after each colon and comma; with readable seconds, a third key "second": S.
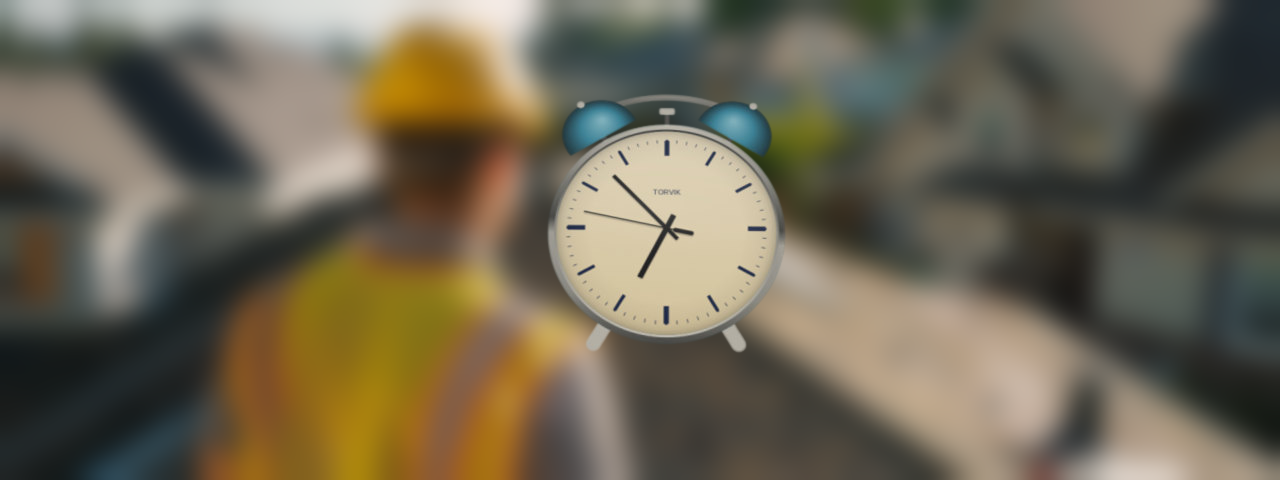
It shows {"hour": 6, "minute": 52, "second": 47}
